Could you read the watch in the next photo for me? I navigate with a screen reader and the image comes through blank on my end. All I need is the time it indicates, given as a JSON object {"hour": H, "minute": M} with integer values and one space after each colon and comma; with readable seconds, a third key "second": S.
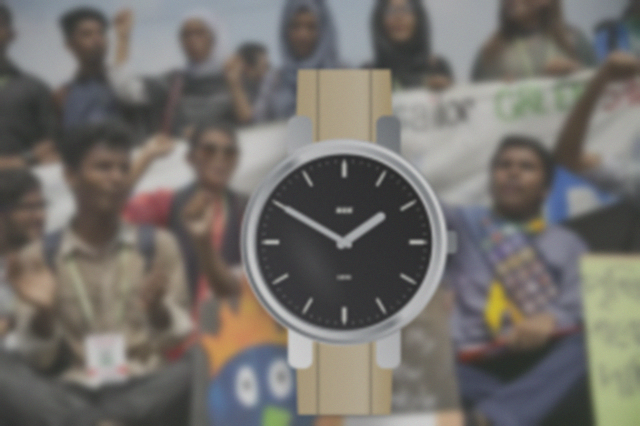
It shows {"hour": 1, "minute": 50}
